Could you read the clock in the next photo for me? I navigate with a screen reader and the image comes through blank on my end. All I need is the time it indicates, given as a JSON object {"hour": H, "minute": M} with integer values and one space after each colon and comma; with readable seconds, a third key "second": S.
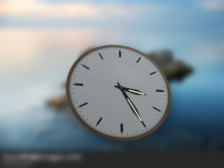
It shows {"hour": 3, "minute": 25}
